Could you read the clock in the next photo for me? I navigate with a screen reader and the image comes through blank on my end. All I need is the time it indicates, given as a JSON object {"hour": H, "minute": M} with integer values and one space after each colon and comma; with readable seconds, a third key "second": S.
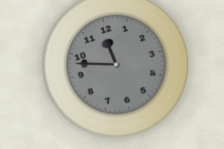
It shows {"hour": 11, "minute": 48}
